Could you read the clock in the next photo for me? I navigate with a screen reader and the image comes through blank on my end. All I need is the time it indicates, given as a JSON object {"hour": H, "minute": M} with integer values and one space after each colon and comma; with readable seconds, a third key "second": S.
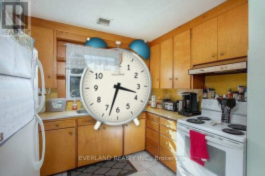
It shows {"hour": 3, "minute": 33}
